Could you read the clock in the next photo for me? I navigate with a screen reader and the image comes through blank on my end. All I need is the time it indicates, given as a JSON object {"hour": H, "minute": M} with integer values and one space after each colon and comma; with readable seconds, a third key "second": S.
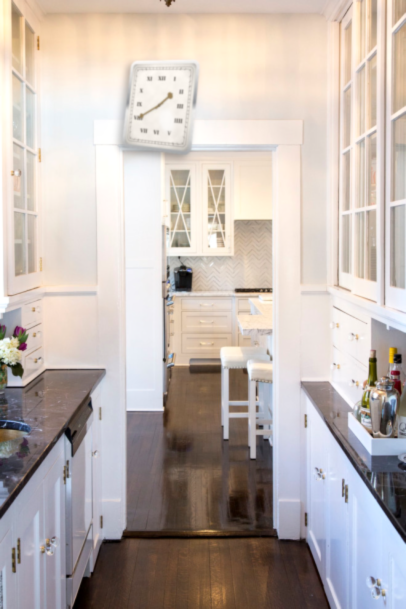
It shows {"hour": 1, "minute": 40}
